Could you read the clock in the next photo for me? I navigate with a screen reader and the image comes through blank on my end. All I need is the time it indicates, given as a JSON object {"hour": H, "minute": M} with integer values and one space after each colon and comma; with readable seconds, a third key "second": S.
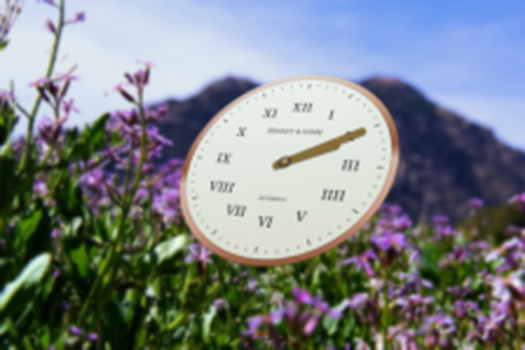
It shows {"hour": 2, "minute": 10}
